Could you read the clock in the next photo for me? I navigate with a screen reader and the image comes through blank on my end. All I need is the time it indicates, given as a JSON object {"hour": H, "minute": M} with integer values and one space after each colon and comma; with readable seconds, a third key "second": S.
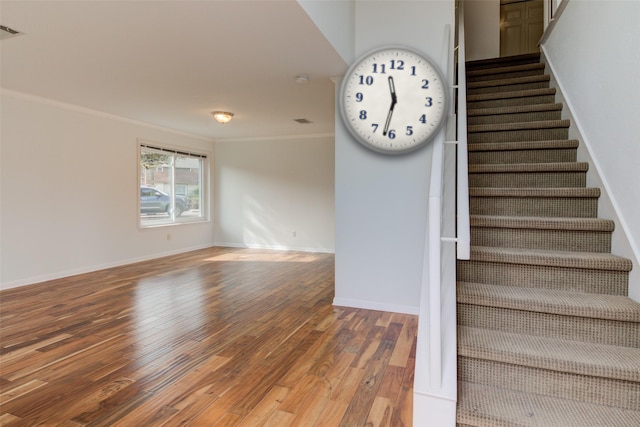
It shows {"hour": 11, "minute": 32}
